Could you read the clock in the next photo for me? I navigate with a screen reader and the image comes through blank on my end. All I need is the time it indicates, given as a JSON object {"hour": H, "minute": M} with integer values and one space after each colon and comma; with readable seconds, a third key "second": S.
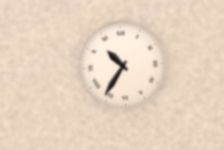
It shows {"hour": 10, "minute": 36}
